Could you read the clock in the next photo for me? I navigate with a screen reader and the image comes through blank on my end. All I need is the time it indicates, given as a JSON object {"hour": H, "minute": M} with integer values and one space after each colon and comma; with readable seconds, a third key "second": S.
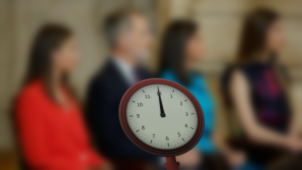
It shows {"hour": 12, "minute": 0}
